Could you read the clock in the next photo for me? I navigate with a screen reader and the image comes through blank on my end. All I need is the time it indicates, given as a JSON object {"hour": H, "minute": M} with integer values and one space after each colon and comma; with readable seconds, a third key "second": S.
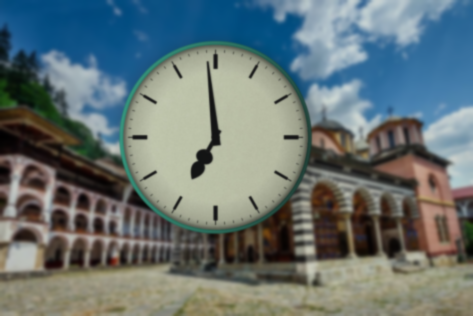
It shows {"hour": 6, "minute": 59}
